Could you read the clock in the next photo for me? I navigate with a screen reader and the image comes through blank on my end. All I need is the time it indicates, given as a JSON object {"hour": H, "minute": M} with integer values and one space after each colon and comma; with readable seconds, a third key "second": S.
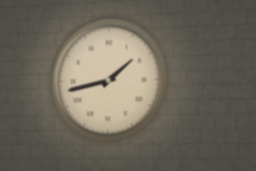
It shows {"hour": 1, "minute": 43}
